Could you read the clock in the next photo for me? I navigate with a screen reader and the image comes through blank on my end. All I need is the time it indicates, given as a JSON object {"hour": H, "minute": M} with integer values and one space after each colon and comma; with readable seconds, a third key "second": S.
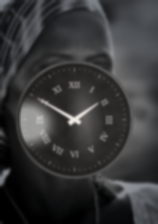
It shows {"hour": 1, "minute": 50}
